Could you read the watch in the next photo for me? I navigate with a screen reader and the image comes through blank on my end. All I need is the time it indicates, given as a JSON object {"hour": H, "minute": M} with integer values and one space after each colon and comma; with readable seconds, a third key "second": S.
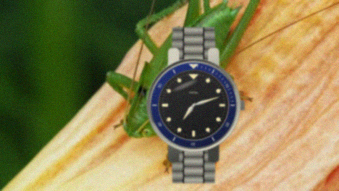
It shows {"hour": 7, "minute": 12}
